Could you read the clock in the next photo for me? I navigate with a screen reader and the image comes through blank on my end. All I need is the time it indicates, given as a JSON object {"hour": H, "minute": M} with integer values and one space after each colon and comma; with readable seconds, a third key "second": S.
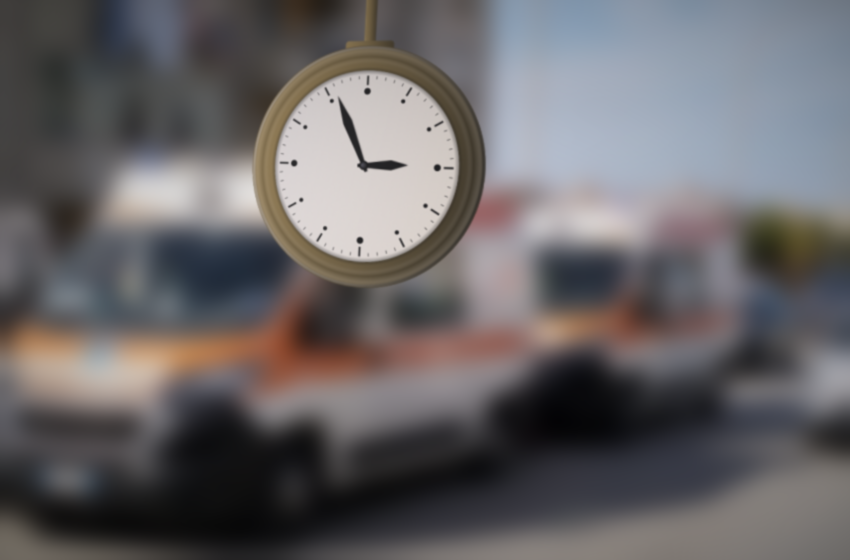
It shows {"hour": 2, "minute": 56}
